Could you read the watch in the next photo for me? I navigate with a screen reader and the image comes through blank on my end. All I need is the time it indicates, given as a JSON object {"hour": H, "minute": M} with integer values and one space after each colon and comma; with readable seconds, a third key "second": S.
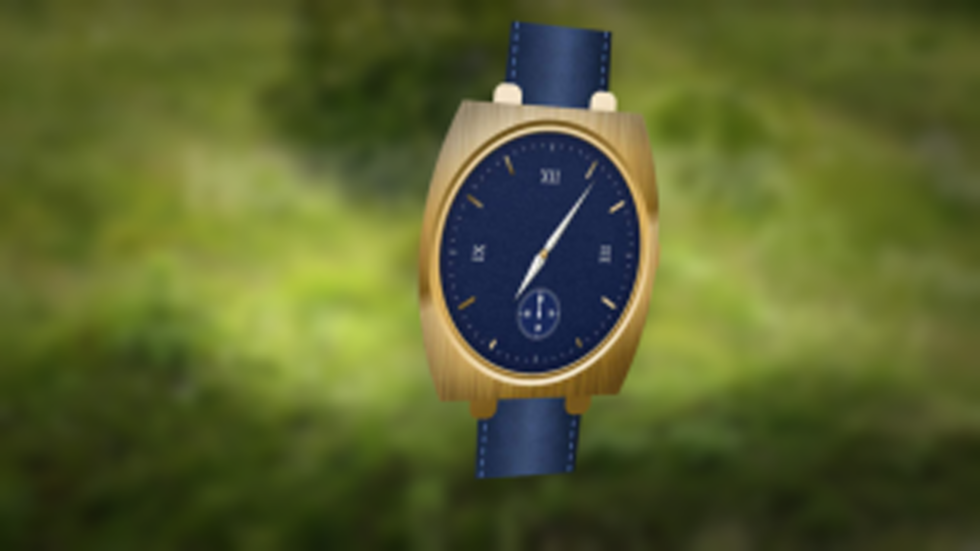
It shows {"hour": 7, "minute": 6}
